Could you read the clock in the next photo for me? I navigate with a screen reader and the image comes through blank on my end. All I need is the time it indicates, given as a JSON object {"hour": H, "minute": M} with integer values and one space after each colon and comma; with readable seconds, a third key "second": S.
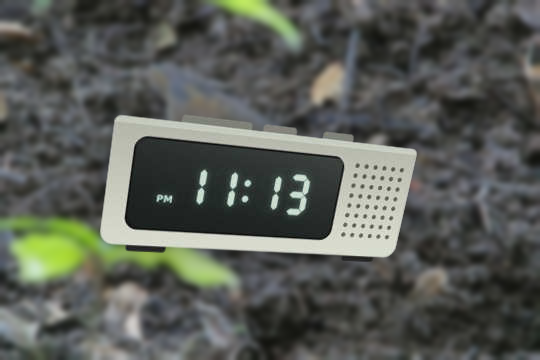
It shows {"hour": 11, "minute": 13}
